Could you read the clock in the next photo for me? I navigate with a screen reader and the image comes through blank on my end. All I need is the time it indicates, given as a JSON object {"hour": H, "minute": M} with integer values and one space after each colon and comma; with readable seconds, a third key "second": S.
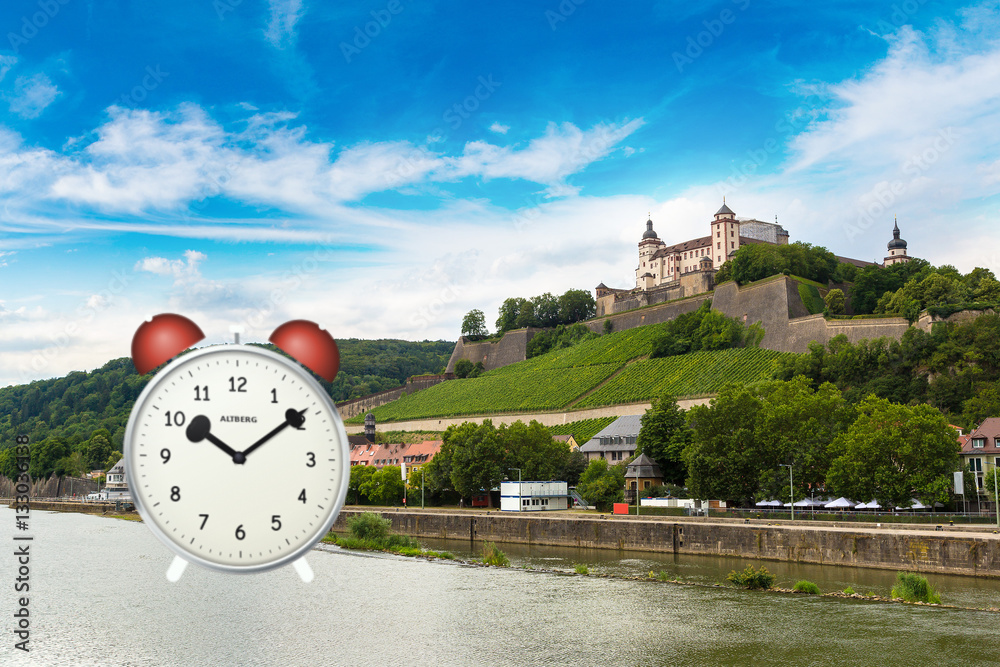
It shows {"hour": 10, "minute": 9}
